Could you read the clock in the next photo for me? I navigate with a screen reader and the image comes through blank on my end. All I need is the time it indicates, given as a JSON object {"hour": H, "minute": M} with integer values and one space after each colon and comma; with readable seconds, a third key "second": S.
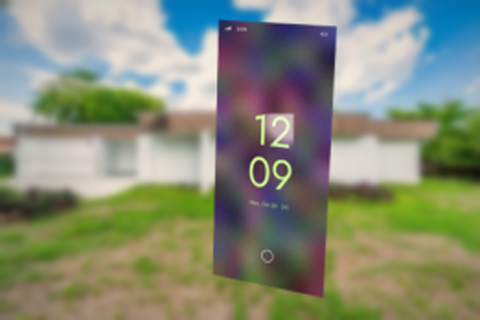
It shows {"hour": 12, "minute": 9}
